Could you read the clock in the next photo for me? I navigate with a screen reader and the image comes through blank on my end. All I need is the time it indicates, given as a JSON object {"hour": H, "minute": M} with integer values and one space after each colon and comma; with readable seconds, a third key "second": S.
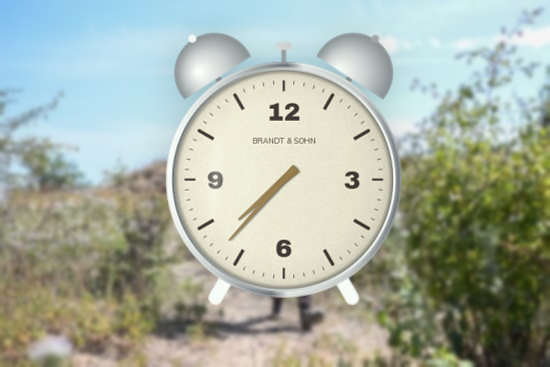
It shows {"hour": 7, "minute": 37}
